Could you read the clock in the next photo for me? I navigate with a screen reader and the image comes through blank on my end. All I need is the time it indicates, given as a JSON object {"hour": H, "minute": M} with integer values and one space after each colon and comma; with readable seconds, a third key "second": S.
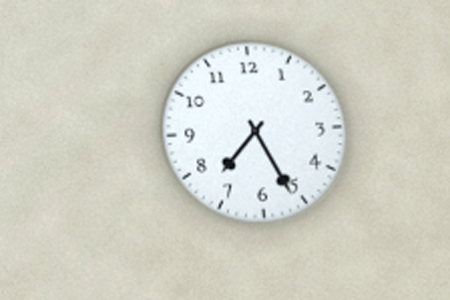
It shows {"hour": 7, "minute": 26}
